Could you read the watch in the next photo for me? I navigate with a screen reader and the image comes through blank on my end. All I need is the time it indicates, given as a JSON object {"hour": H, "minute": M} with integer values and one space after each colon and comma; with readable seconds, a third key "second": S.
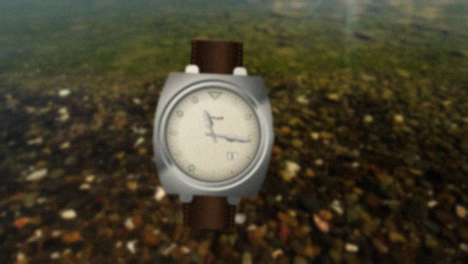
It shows {"hour": 11, "minute": 16}
